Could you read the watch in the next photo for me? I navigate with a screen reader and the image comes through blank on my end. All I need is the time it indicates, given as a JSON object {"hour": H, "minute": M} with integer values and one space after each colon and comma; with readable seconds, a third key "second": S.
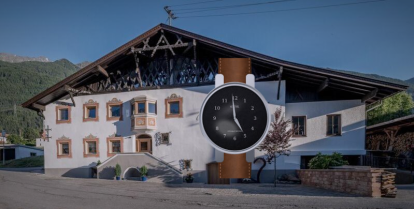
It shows {"hour": 4, "minute": 59}
